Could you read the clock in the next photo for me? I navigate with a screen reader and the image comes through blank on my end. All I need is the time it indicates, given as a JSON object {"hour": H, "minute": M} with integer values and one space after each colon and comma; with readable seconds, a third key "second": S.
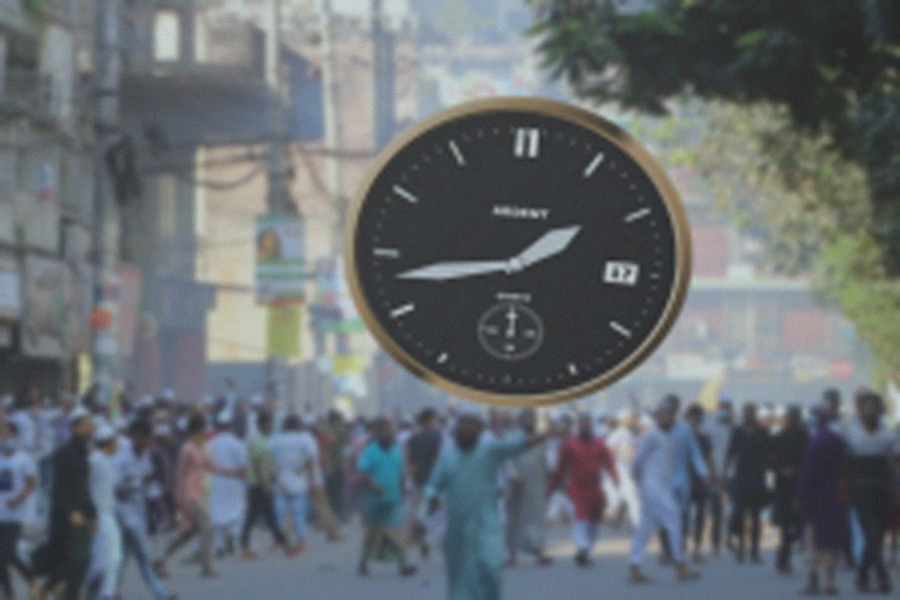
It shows {"hour": 1, "minute": 43}
